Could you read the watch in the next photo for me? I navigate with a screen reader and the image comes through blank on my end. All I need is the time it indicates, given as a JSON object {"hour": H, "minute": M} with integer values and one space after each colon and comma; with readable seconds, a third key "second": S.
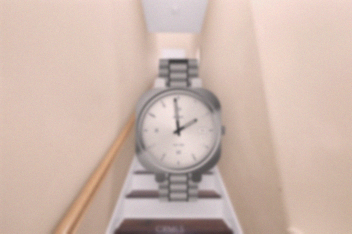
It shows {"hour": 1, "minute": 59}
